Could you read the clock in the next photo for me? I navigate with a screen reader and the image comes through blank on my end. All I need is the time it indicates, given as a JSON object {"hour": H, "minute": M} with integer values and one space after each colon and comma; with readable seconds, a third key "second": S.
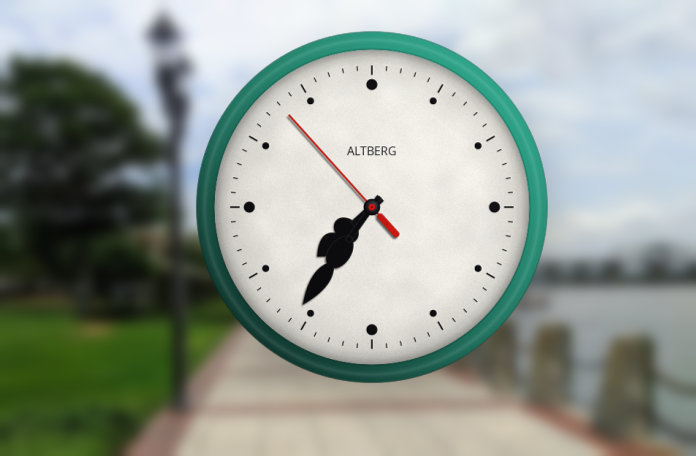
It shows {"hour": 7, "minute": 35, "second": 53}
